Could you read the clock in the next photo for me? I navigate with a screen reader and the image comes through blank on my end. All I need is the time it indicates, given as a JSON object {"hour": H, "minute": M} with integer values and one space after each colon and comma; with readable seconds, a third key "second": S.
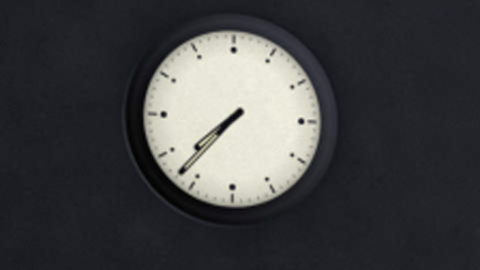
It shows {"hour": 7, "minute": 37}
